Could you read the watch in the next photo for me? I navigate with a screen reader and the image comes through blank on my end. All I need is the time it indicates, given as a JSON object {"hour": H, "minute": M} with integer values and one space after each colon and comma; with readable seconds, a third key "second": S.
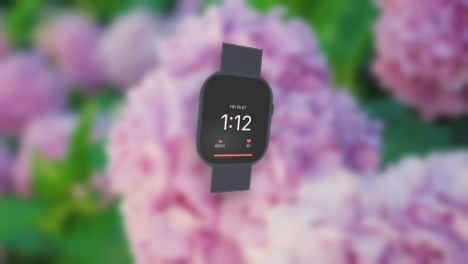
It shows {"hour": 1, "minute": 12}
